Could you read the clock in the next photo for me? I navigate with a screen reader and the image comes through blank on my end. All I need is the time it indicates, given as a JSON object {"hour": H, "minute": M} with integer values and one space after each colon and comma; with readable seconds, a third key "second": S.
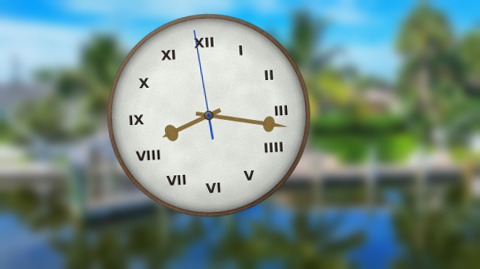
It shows {"hour": 8, "minute": 16, "second": 59}
